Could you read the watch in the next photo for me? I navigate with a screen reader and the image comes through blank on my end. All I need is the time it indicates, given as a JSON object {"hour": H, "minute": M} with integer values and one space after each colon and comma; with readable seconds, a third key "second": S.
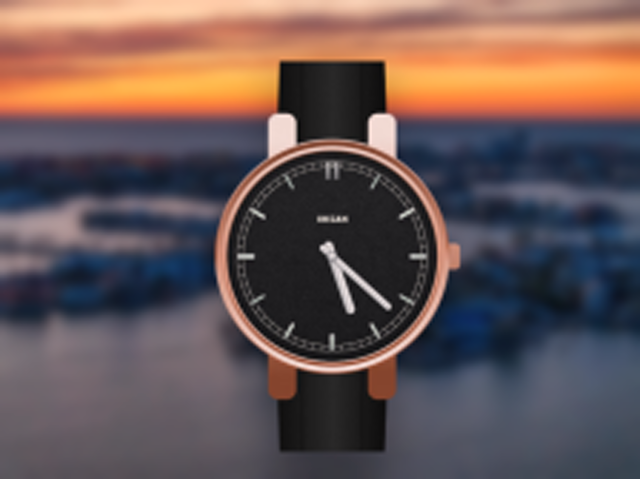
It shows {"hour": 5, "minute": 22}
